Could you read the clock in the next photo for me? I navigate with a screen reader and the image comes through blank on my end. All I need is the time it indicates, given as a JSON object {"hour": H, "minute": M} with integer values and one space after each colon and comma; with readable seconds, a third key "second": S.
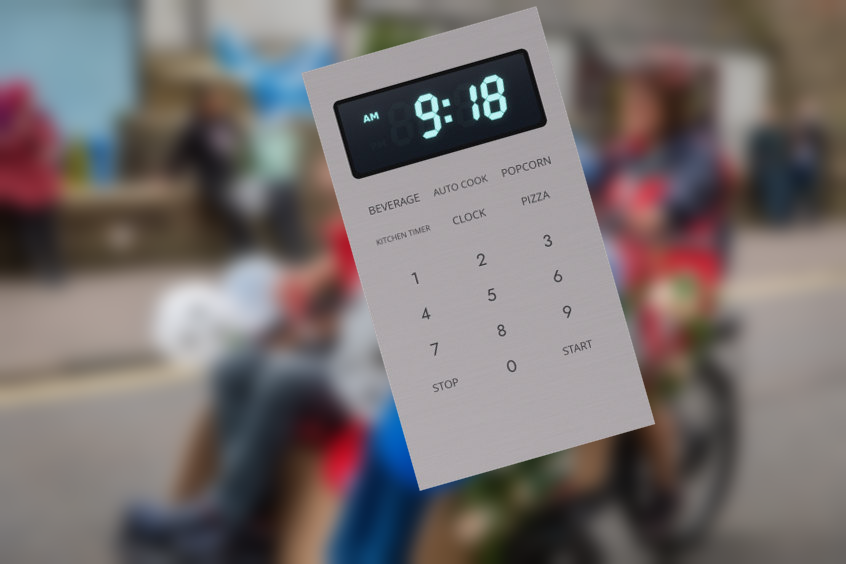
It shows {"hour": 9, "minute": 18}
